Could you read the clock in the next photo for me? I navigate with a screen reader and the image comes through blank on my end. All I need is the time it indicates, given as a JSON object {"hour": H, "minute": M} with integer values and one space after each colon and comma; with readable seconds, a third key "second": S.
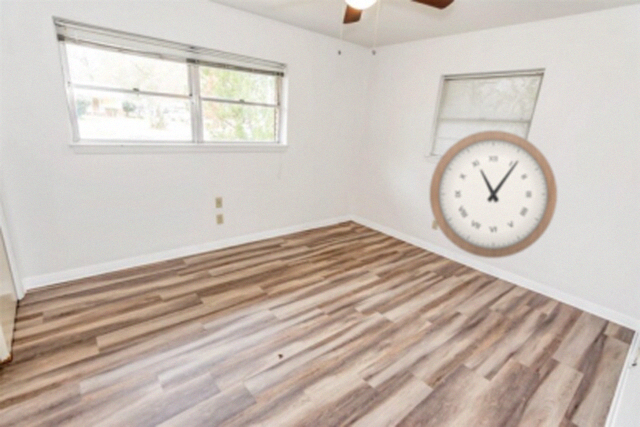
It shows {"hour": 11, "minute": 6}
